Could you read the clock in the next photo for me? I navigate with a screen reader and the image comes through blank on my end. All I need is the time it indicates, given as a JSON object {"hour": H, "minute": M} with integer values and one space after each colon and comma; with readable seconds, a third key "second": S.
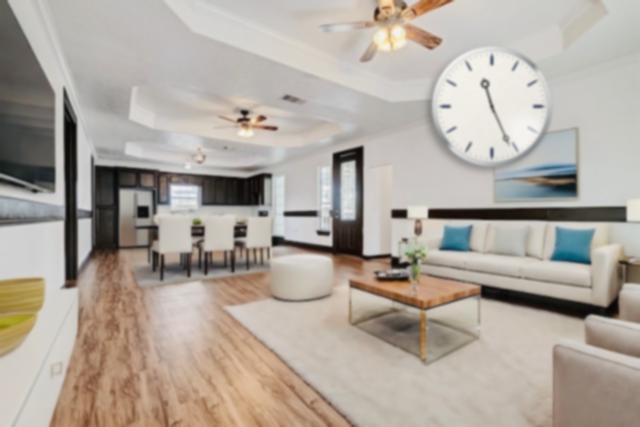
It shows {"hour": 11, "minute": 26}
